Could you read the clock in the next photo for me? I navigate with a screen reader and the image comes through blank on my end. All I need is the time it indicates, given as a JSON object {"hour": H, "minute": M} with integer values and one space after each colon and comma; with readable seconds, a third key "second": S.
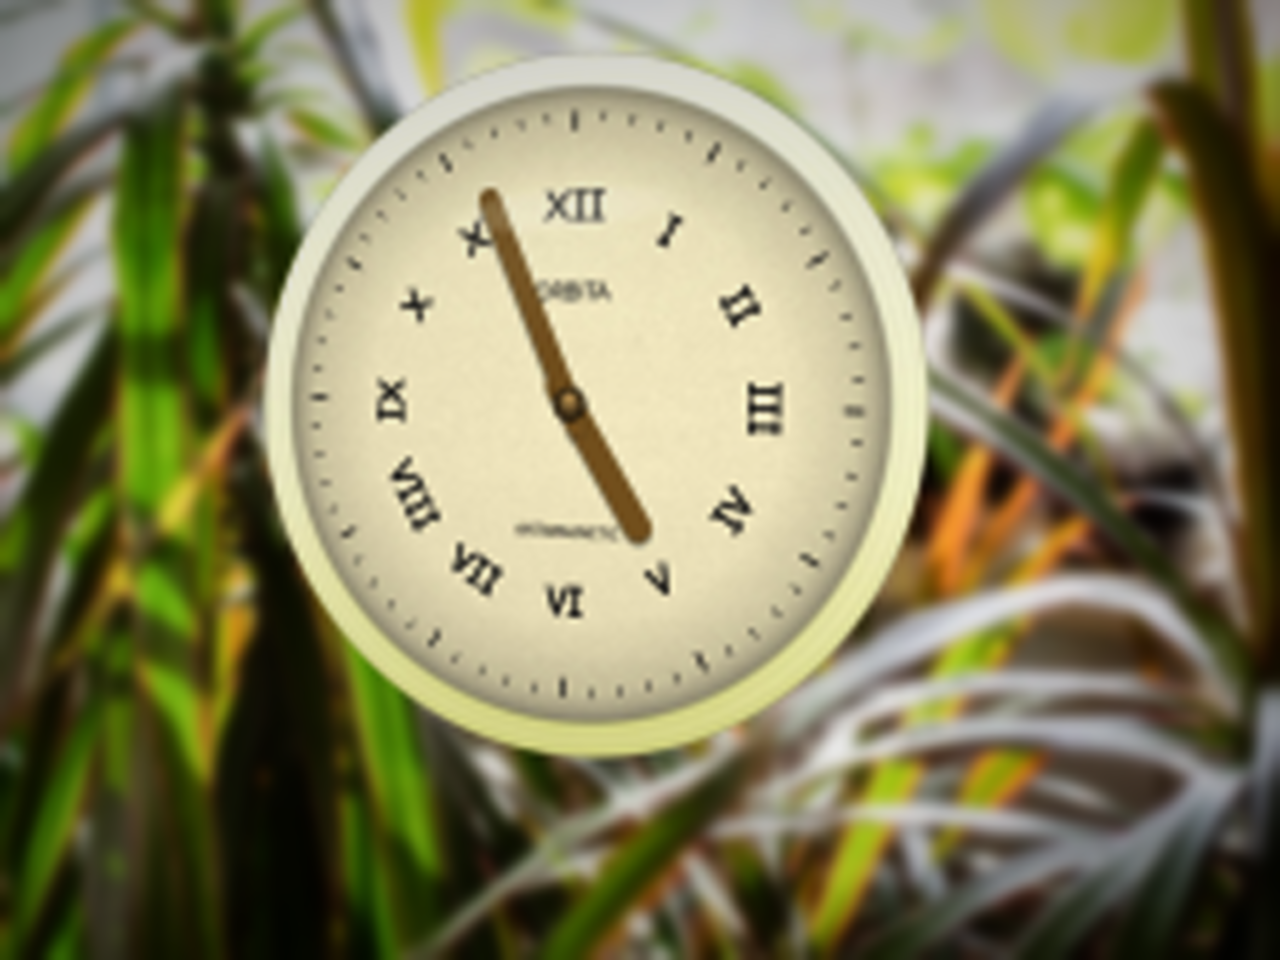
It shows {"hour": 4, "minute": 56}
